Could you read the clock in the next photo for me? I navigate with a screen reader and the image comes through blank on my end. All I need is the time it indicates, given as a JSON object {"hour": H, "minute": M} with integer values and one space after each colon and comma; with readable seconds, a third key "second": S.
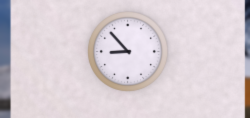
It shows {"hour": 8, "minute": 53}
